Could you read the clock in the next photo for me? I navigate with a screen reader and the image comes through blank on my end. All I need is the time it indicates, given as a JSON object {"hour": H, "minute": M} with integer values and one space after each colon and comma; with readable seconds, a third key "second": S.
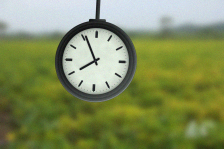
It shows {"hour": 7, "minute": 56}
